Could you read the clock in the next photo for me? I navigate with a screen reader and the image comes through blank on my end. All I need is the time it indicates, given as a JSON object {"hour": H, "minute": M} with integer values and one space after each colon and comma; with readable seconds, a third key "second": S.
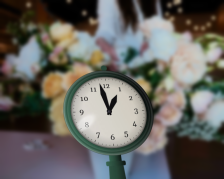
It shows {"hour": 12, "minute": 58}
